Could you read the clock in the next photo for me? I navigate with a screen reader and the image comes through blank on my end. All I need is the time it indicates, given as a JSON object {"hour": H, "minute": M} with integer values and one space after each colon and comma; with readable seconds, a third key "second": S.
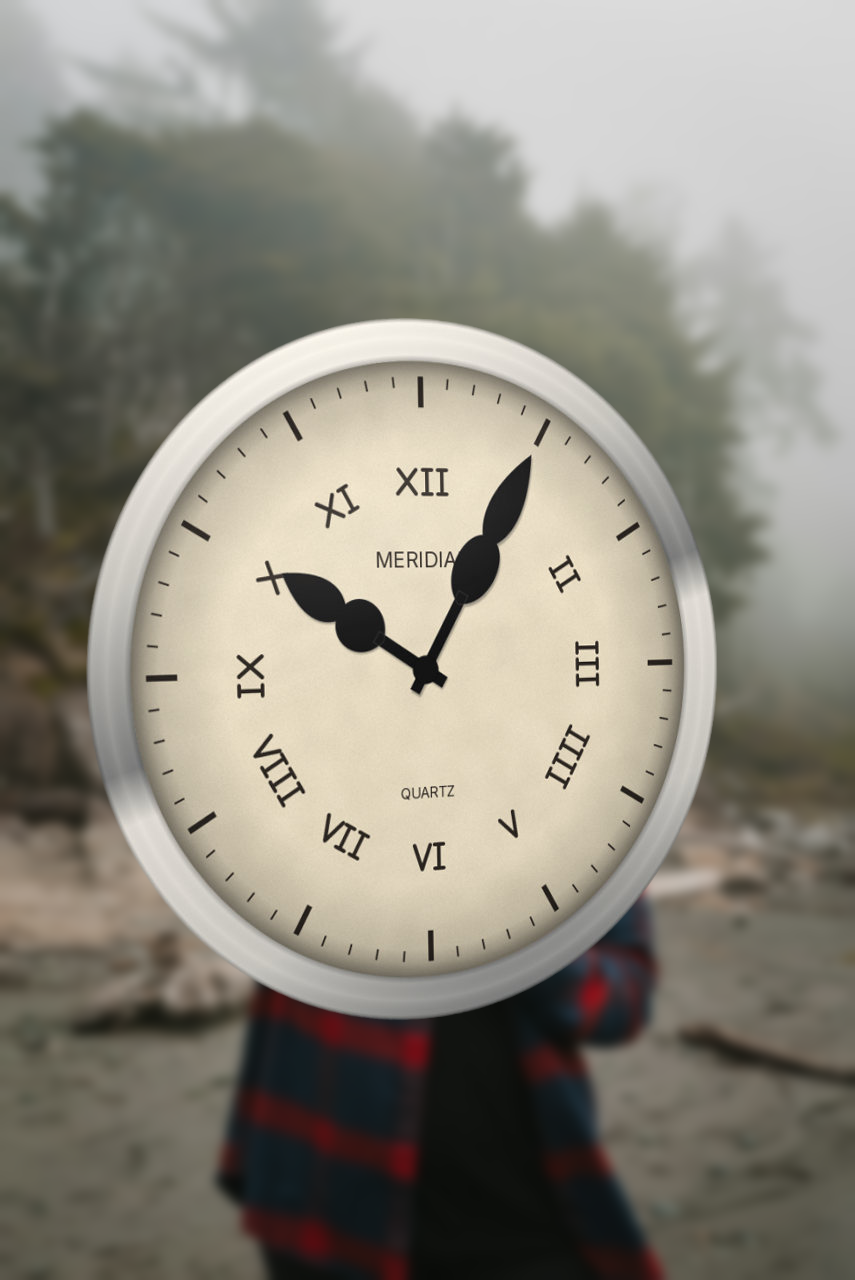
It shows {"hour": 10, "minute": 5}
